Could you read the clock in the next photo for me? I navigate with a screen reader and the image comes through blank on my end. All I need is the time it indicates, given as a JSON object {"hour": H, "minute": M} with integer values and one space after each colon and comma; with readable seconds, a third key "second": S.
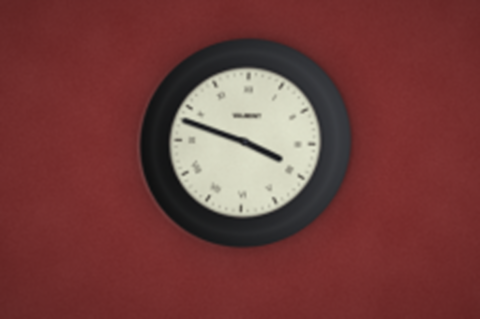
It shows {"hour": 3, "minute": 48}
